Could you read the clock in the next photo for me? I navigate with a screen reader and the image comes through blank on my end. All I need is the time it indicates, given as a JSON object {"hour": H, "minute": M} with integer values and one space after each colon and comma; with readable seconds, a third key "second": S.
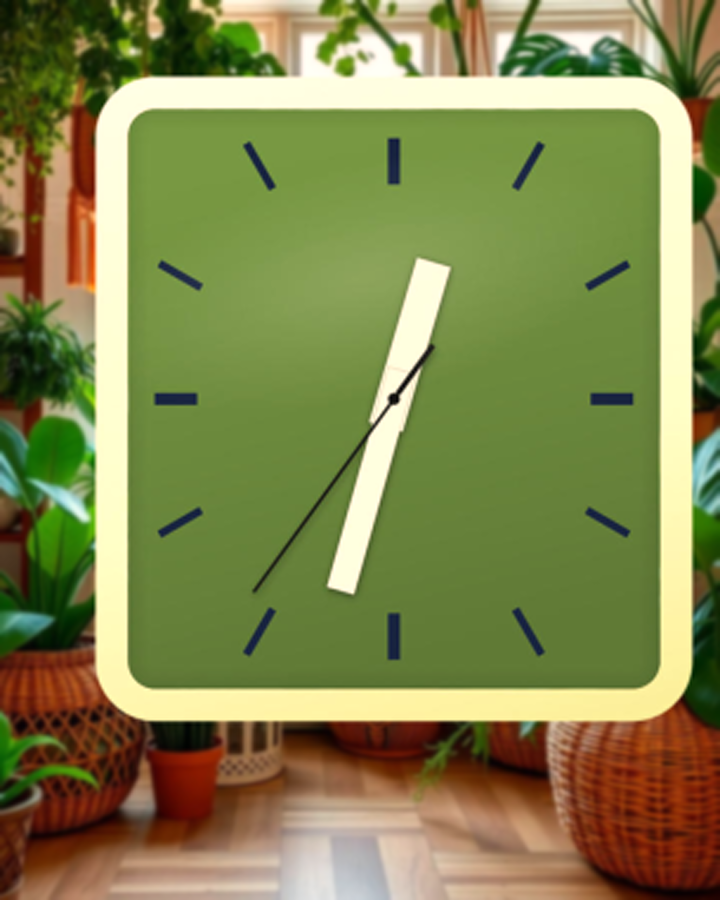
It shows {"hour": 12, "minute": 32, "second": 36}
